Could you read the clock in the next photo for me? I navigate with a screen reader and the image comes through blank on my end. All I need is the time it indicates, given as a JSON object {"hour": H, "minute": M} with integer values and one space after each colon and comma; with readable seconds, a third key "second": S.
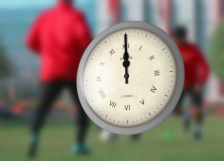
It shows {"hour": 12, "minute": 0}
